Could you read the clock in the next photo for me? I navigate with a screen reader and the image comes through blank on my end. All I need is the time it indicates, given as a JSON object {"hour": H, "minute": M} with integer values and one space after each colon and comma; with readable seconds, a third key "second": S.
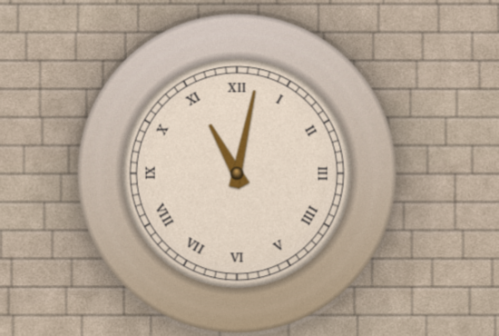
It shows {"hour": 11, "minute": 2}
